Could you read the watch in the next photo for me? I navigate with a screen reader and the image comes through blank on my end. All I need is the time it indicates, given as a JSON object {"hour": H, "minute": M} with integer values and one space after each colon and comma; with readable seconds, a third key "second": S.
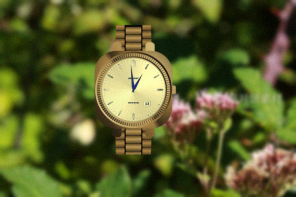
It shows {"hour": 12, "minute": 59}
